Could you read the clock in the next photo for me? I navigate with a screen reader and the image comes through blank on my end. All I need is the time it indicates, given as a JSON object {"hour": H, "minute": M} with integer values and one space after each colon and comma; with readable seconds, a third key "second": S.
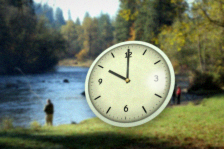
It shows {"hour": 10, "minute": 0}
